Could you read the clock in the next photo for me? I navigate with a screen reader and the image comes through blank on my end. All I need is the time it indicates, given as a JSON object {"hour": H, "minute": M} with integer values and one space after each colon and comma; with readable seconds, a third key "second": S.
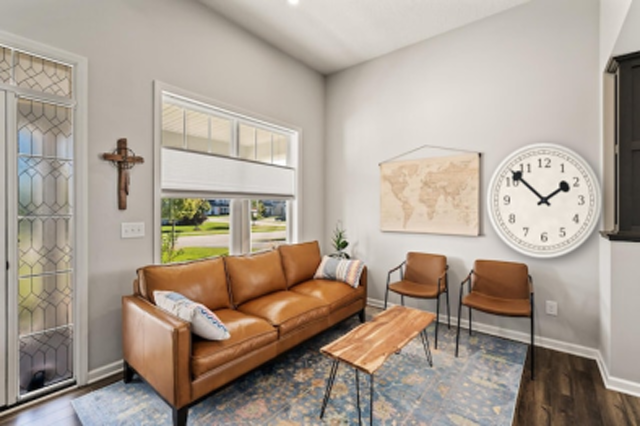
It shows {"hour": 1, "minute": 52}
